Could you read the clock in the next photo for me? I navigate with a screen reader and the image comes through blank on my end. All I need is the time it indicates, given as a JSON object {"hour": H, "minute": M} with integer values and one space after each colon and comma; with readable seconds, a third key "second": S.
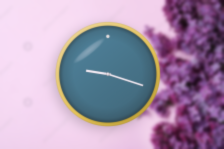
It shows {"hour": 9, "minute": 18}
